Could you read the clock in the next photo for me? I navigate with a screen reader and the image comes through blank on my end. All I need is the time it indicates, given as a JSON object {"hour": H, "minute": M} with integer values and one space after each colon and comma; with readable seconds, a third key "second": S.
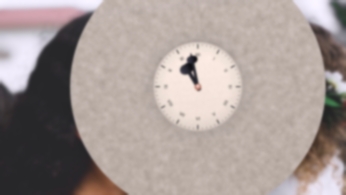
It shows {"hour": 10, "minute": 58}
